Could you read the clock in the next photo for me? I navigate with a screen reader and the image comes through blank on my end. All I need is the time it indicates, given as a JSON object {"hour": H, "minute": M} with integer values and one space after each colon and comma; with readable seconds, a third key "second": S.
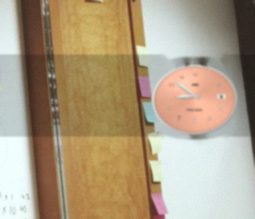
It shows {"hour": 8, "minute": 52}
